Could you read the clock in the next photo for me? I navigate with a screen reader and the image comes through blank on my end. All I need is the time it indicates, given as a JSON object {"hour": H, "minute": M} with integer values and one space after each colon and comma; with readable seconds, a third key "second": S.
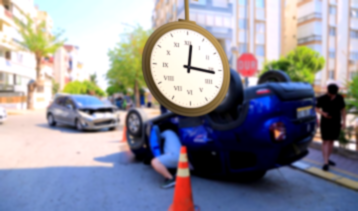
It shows {"hour": 12, "minute": 16}
